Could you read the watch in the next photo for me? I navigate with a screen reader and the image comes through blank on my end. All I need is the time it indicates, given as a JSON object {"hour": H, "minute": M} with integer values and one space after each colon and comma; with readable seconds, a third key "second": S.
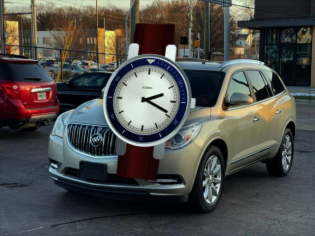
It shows {"hour": 2, "minute": 19}
